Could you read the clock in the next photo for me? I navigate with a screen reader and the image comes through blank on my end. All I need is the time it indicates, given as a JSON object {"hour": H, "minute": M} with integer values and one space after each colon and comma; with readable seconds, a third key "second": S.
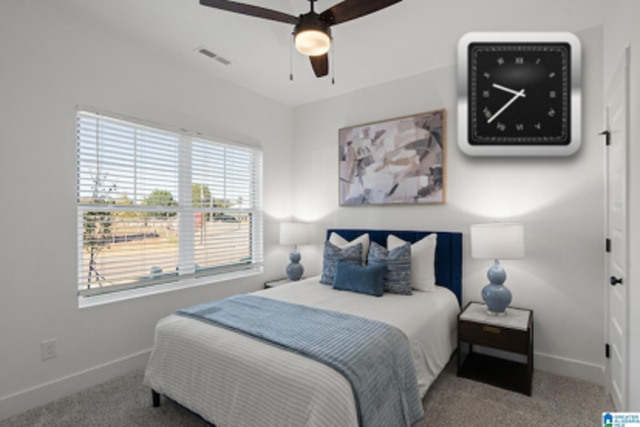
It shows {"hour": 9, "minute": 38}
